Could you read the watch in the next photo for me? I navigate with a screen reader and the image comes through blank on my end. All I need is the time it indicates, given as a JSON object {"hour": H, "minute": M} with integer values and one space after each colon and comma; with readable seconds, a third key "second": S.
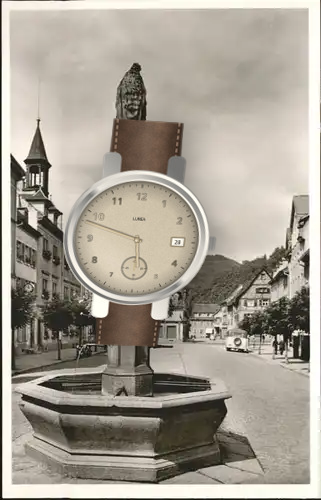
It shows {"hour": 5, "minute": 48}
